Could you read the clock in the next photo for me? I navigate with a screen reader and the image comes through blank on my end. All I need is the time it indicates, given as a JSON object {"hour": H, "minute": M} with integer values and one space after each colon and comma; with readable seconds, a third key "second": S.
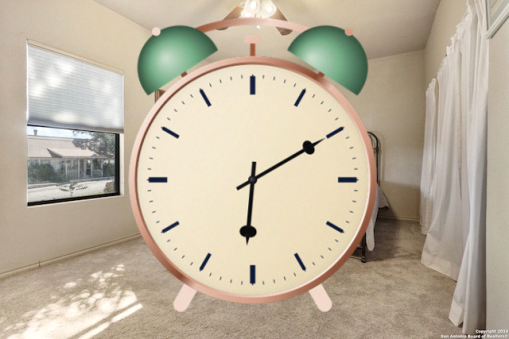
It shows {"hour": 6, "minute": 10}
